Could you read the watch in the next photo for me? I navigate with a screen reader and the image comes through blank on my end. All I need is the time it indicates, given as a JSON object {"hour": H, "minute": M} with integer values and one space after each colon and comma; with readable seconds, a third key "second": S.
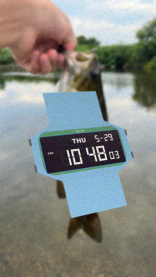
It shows {"hour": 10, "minute": 48, "second": 3}
